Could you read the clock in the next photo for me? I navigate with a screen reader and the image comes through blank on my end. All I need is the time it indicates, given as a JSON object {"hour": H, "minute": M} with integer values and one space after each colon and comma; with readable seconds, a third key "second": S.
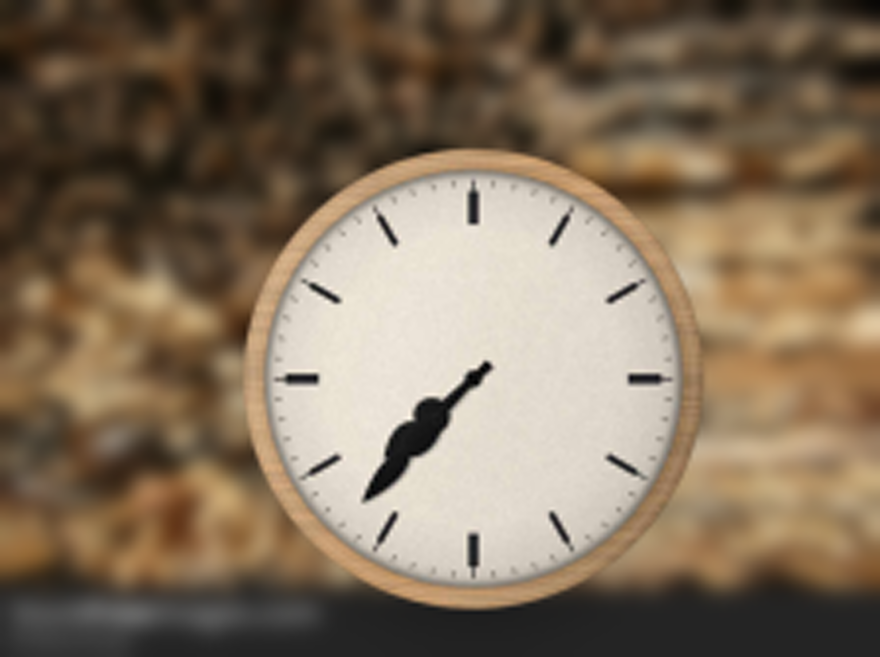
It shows {"hour": 7, "minute": 37}
